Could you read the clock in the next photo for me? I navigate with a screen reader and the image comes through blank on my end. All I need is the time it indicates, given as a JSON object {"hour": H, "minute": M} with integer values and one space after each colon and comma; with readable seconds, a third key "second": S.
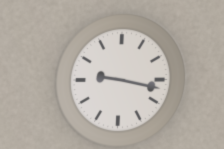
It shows {"hour": 9, "minute": 17}
